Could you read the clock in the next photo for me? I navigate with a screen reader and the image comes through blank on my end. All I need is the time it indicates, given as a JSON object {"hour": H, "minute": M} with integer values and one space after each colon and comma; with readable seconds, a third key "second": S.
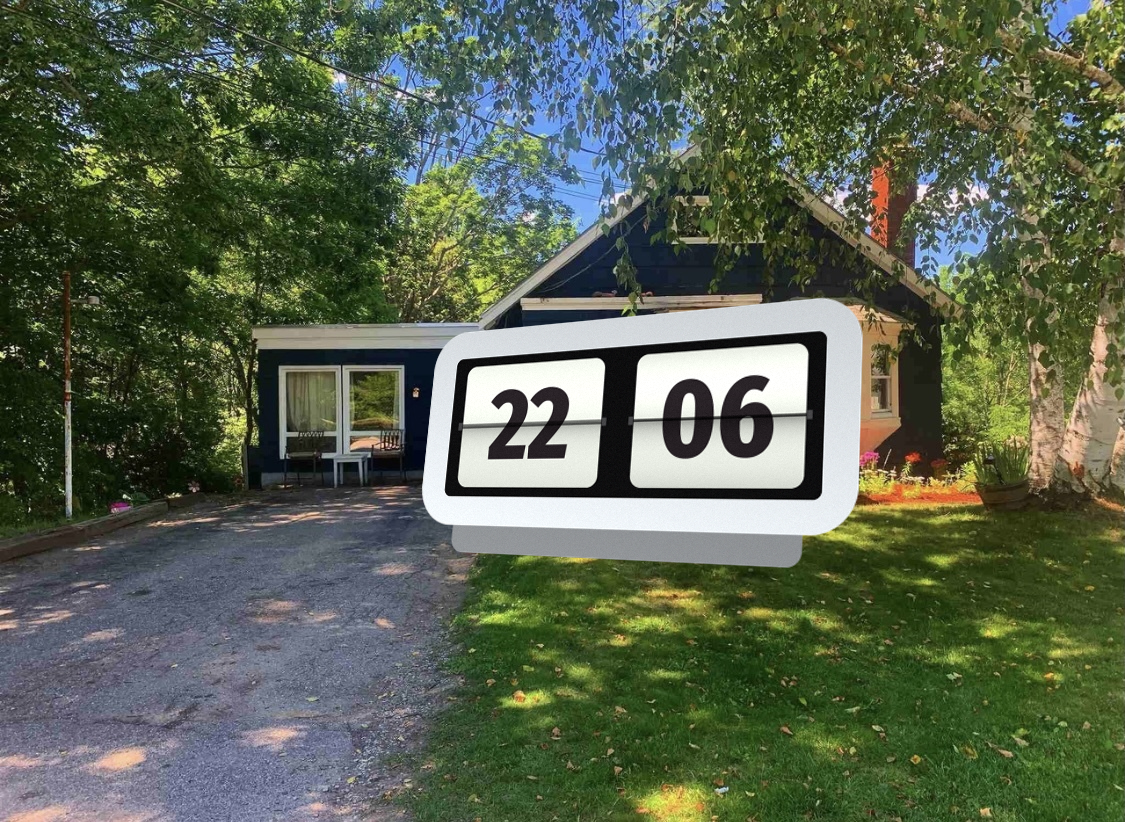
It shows {"hour": 22, "minute": 6}
